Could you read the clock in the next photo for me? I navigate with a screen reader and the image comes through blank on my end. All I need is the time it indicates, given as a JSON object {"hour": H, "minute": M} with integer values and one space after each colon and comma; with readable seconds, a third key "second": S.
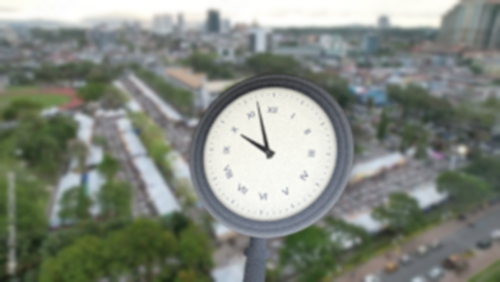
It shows {"hour": 9, "minute": 57}
